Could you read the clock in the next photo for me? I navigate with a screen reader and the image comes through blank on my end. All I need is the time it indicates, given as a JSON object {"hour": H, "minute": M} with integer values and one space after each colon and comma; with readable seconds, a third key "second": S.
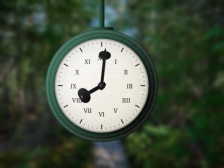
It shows {"hour": 8, "minute": 1}
